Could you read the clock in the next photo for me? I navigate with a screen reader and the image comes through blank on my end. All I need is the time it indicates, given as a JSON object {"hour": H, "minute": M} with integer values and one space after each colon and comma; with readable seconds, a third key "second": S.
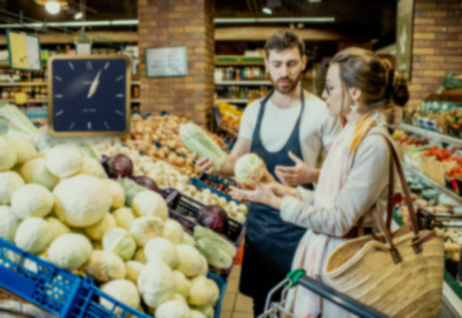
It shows {"hour": 1, "minute": 4}
